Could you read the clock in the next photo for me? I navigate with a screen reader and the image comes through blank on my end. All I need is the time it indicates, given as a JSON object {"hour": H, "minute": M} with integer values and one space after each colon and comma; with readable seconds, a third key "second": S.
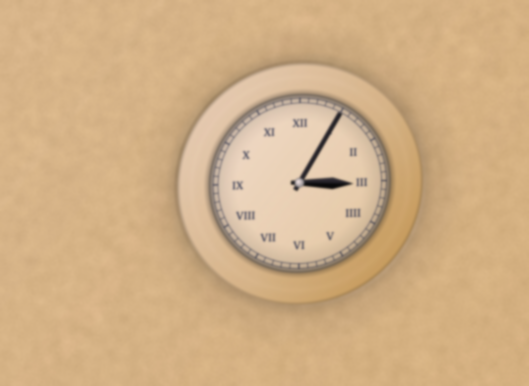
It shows {"hour": 3, "minute": 5}
